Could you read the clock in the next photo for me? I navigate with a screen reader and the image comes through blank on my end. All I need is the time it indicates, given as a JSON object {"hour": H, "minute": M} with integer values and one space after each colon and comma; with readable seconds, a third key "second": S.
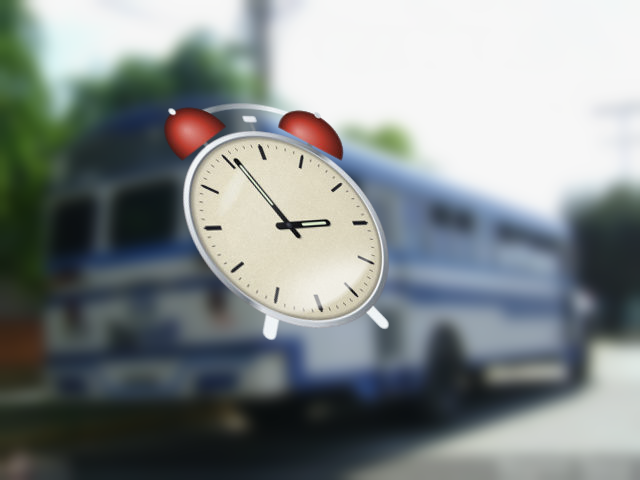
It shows {"hour": 2, "minute": 56}
